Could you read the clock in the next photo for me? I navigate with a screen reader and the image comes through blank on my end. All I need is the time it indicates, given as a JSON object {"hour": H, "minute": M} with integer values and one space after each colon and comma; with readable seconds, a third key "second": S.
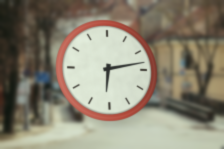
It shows {"hour": 6, "minute": 13}
